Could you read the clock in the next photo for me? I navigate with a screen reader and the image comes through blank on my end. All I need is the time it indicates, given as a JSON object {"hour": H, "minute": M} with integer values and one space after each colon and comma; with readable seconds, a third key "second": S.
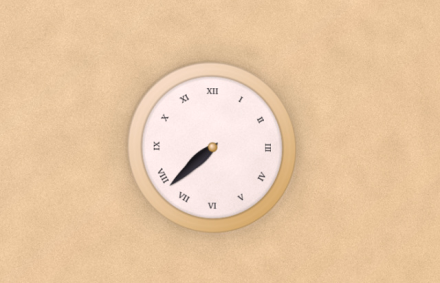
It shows {"hour": 7, "minute": 38}
